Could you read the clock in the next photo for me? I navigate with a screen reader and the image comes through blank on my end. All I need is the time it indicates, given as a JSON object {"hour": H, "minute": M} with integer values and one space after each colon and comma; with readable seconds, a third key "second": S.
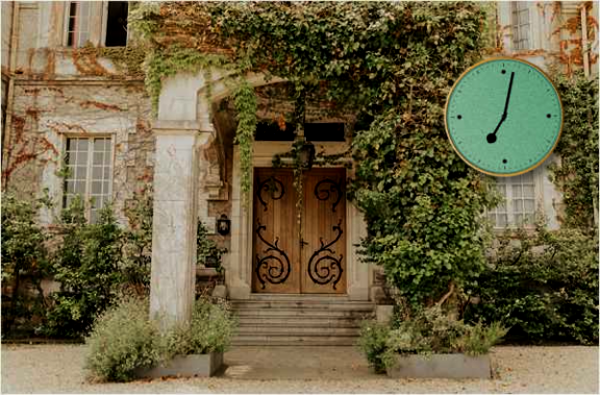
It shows {"hour": 7, "minute": 2}
